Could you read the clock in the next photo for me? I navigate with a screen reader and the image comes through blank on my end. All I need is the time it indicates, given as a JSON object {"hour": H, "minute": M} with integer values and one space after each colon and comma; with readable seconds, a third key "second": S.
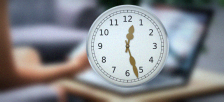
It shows {"hour": 12, "minute": 27}
